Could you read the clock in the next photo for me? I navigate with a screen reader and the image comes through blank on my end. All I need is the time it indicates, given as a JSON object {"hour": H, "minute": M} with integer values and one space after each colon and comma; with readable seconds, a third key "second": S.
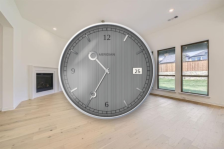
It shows {"hour": 10, "minute": 35}
